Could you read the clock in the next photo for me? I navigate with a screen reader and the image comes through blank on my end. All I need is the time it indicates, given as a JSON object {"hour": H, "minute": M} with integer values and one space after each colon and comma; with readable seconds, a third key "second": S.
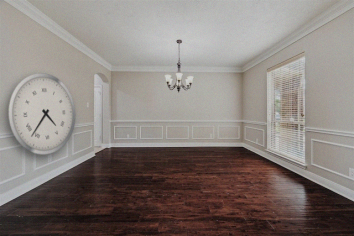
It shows {"hour": 4, "minute": 37}
